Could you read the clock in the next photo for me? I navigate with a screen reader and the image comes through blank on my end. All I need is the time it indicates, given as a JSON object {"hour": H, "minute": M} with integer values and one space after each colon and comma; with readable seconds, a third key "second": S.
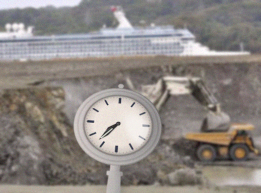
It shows {"hour": 7, "minute": 37}
